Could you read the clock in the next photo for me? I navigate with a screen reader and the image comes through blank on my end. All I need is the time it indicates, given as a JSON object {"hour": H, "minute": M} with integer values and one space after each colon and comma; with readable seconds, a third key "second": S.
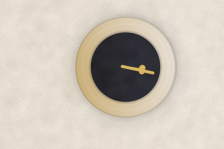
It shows {"hour": 3, "minute": 17}
